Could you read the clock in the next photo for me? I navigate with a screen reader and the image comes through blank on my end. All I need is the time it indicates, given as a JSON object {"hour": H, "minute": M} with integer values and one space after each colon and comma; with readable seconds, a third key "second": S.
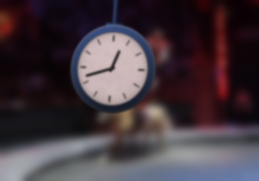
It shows {"hour": 12, "minute": 42}
